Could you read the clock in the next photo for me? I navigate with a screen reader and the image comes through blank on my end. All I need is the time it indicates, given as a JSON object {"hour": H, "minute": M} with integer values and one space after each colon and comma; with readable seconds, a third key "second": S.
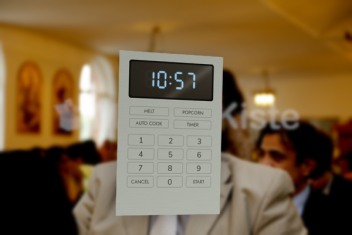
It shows {"hour": 10, "minute": 57}
